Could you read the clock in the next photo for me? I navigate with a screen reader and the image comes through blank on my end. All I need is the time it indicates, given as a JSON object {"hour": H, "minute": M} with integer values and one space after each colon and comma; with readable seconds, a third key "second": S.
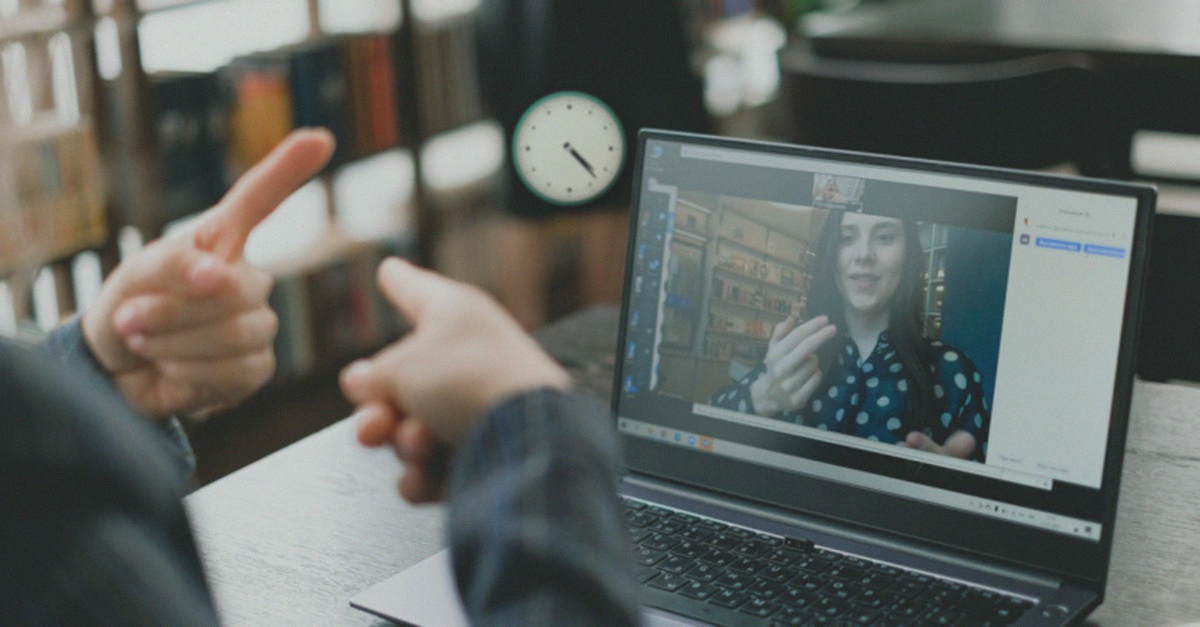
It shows {"hour": 4, "minute": 23}
